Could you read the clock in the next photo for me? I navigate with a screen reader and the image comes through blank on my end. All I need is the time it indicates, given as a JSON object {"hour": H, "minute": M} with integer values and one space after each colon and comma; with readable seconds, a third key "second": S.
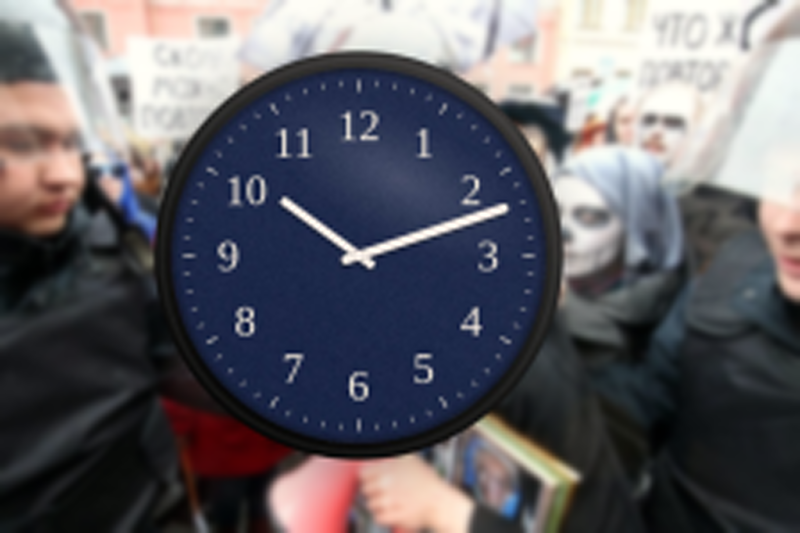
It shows {"hour": 10, "minute": 12}
